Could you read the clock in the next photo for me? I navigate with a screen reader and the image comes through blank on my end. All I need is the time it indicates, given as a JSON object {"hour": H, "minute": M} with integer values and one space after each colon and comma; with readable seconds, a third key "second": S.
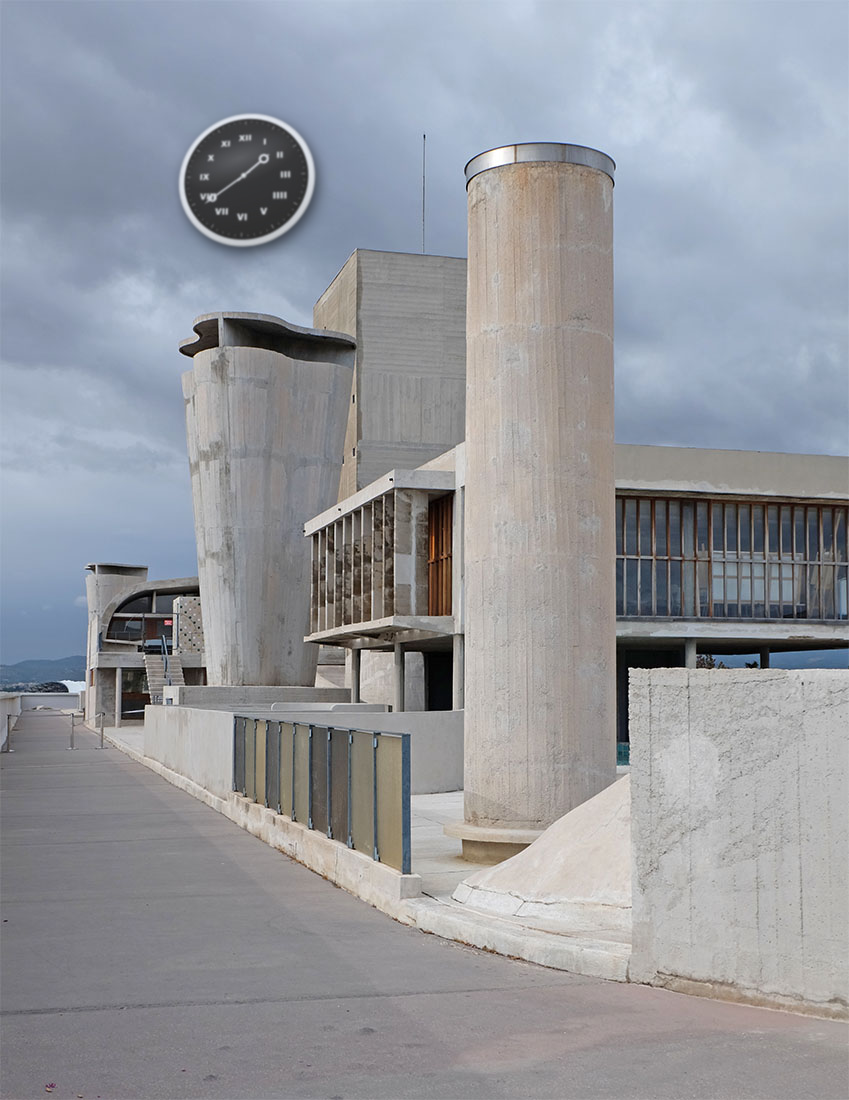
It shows {"hour": 1, "minute": 39}
